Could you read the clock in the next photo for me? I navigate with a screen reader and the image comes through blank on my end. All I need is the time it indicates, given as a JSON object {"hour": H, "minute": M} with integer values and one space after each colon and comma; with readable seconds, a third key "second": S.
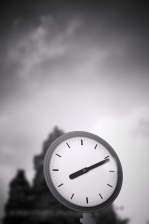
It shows {"hour": 8, "minute": 11}
